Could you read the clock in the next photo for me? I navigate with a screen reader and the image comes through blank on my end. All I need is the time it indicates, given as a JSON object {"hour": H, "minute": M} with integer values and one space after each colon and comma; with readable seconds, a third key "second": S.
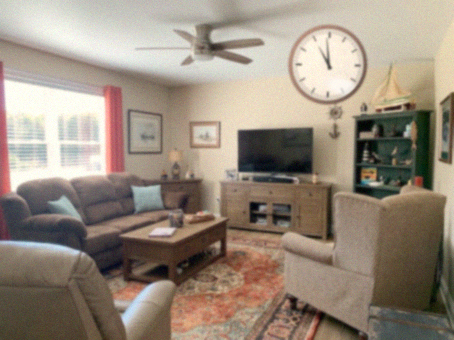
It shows {"hour": 10, "minute": 59}
